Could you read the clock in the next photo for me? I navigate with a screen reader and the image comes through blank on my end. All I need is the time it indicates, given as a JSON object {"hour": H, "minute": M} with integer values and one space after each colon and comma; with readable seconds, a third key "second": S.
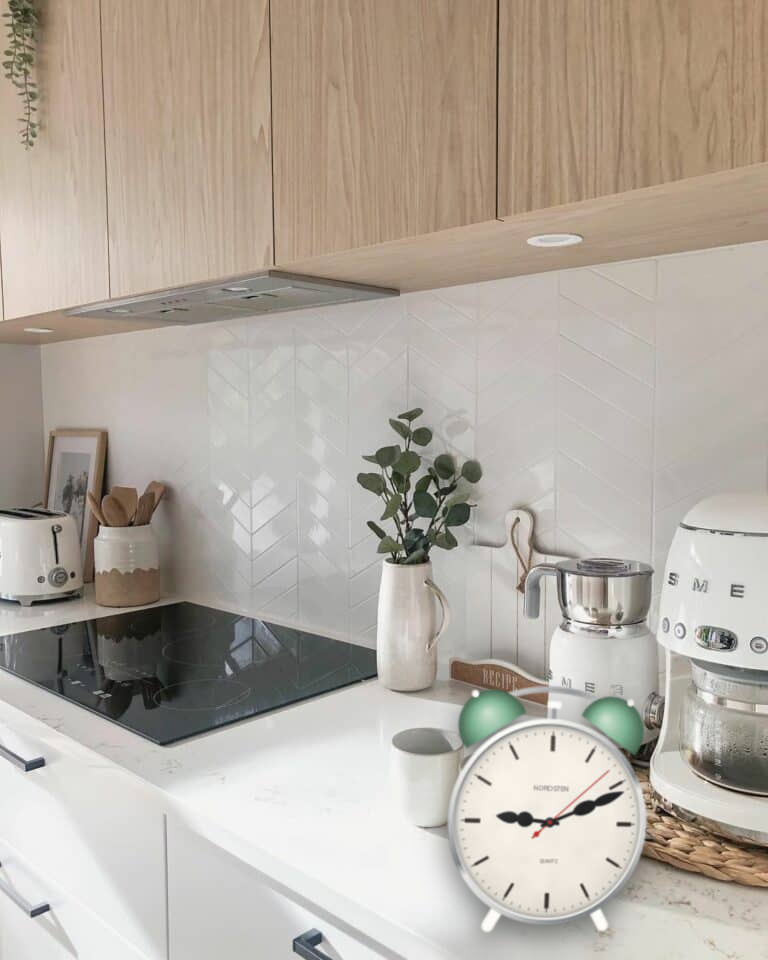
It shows {"hour": 9, "minute": 11, "second": 8}
